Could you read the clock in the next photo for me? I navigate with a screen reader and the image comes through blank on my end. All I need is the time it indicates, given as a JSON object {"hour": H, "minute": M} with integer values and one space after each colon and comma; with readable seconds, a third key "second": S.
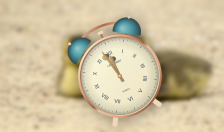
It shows {"hour": 11, "minute": 58}
